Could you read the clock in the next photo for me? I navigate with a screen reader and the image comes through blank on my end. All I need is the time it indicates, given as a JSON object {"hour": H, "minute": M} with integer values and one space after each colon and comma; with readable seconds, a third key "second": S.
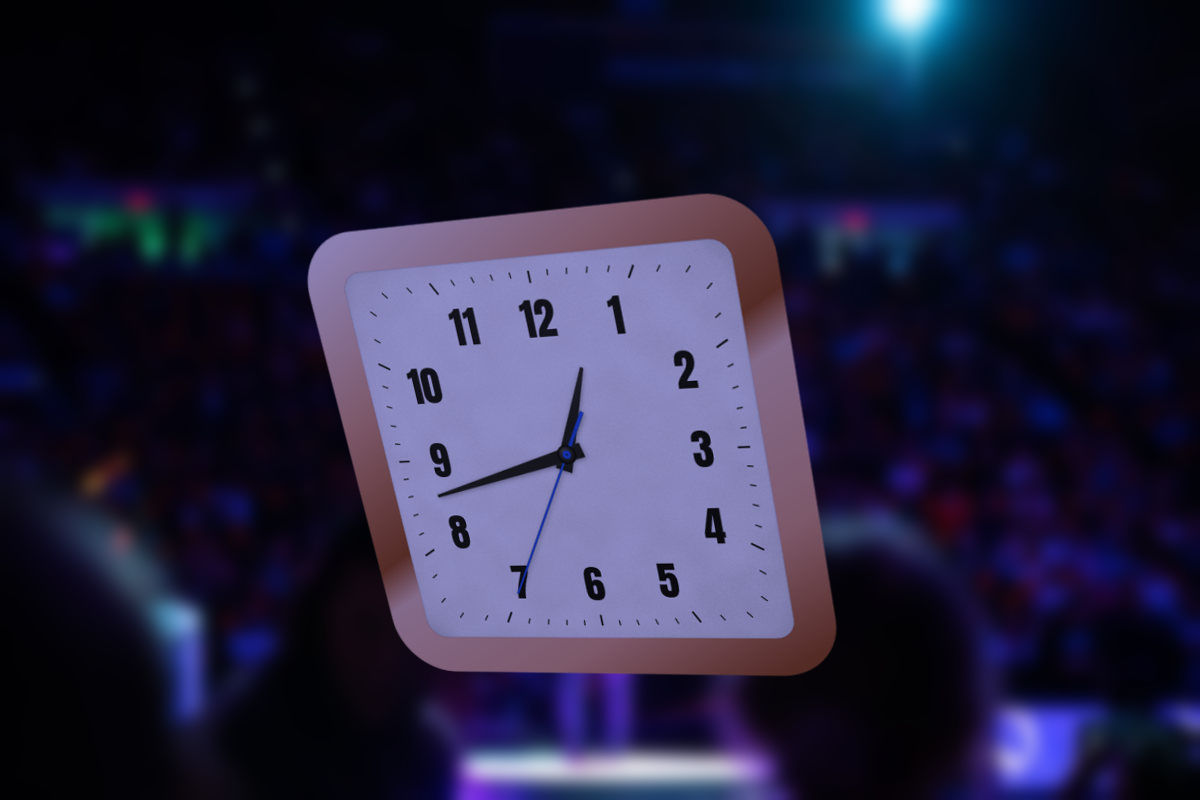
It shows {"hour": 12, "minute": 42, "second": 35}
